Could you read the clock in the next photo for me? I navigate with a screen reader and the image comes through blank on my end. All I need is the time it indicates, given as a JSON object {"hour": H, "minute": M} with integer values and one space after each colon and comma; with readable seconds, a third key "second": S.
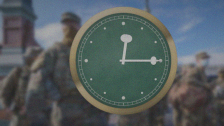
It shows {"hour": 12, "minute": 15}
